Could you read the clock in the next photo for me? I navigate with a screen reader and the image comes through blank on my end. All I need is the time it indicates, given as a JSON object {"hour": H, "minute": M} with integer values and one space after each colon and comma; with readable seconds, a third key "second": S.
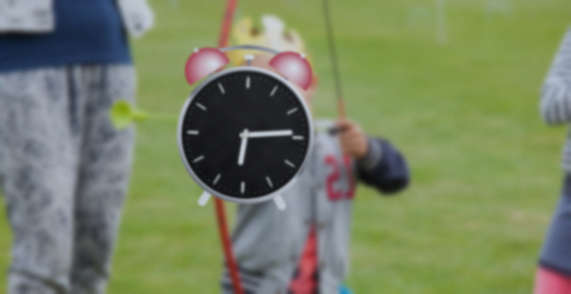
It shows {"hour": 6, "minute": 14}
